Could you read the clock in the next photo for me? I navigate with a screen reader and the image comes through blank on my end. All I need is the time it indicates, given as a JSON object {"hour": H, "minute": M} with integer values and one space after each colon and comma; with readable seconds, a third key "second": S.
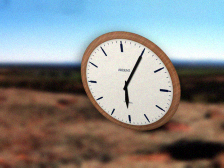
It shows {"hour": 6, "minute": 5}
